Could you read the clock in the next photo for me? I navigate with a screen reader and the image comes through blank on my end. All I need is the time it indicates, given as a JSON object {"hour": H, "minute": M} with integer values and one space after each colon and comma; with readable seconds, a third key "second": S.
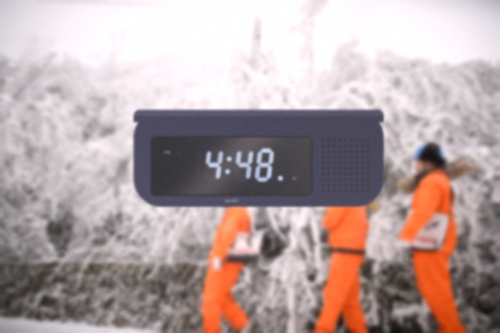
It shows {"hour": 4, "minute": 48}
